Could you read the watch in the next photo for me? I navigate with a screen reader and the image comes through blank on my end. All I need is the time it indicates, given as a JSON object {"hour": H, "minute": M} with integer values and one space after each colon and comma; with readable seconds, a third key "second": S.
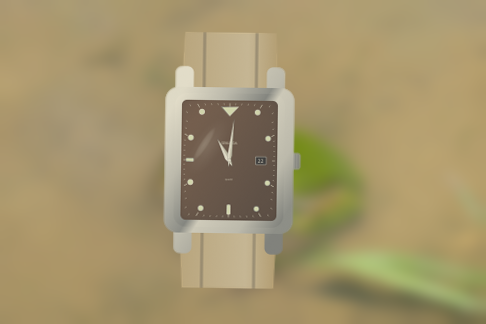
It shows {"hour": 11, "minute": 1}
